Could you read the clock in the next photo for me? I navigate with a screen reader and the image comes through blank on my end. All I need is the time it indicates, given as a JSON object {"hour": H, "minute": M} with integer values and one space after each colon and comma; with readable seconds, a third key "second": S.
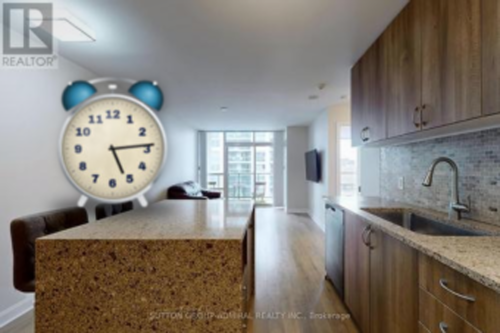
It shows {"hour": 5, "minute": 14}
